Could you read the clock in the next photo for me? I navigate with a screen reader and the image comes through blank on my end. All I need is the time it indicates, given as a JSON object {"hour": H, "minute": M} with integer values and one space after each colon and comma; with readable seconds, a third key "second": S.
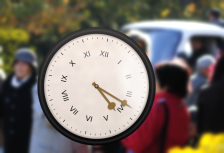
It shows {"hour": 4, "minute": 18}
